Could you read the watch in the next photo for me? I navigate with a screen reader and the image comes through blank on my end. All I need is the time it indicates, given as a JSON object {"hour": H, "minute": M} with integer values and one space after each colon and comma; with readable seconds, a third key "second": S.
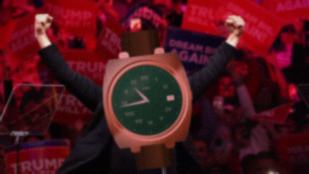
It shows {"hour": 10, "minute": 44}
